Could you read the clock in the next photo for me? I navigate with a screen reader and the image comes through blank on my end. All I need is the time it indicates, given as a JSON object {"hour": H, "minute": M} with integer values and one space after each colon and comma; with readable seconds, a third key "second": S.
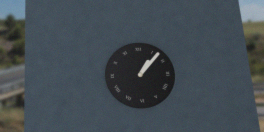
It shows {"hour": 1, "minute": 7}
